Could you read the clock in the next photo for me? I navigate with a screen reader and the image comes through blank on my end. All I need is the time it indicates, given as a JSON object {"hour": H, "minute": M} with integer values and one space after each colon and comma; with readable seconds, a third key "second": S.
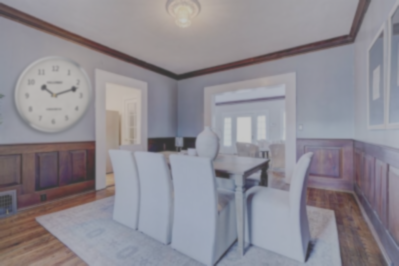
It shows {"hour": 10, "minute": 12}
